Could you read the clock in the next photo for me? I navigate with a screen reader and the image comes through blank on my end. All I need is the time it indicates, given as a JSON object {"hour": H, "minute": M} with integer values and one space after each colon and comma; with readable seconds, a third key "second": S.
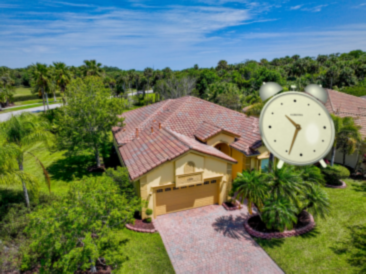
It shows {"hour": 10, "minute": 34}
